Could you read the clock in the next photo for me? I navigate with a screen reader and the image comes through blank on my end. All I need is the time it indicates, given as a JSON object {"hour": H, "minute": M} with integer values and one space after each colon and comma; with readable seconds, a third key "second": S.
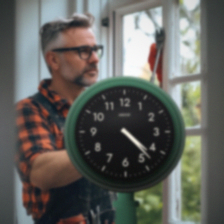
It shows {"hour": 4, "minute": 23}
